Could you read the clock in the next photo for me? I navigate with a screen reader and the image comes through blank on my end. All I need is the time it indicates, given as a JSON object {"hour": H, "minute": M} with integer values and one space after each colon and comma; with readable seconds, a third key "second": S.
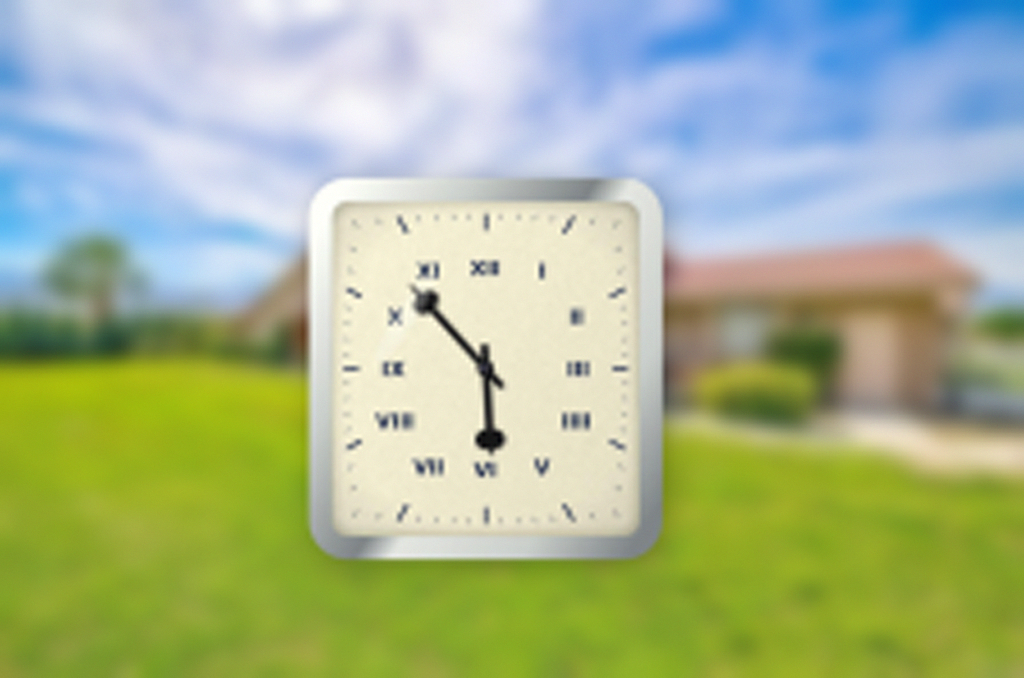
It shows {"hour": 5, "minute": 53}
